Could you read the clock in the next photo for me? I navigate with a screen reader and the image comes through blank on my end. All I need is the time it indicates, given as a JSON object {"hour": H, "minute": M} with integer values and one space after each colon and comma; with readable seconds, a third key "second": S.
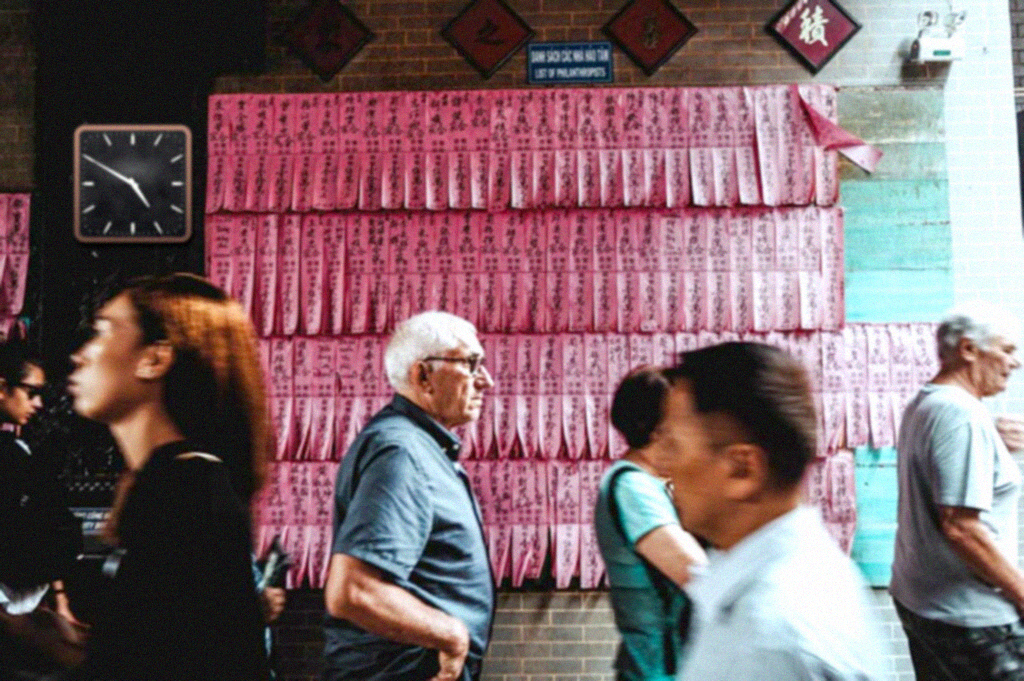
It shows {"hour": 4, "minute": 50}
